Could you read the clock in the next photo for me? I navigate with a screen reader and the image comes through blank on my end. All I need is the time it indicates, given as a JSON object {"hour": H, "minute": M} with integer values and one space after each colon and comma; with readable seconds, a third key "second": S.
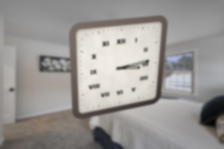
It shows {"hour": 3, "minute": 14}
